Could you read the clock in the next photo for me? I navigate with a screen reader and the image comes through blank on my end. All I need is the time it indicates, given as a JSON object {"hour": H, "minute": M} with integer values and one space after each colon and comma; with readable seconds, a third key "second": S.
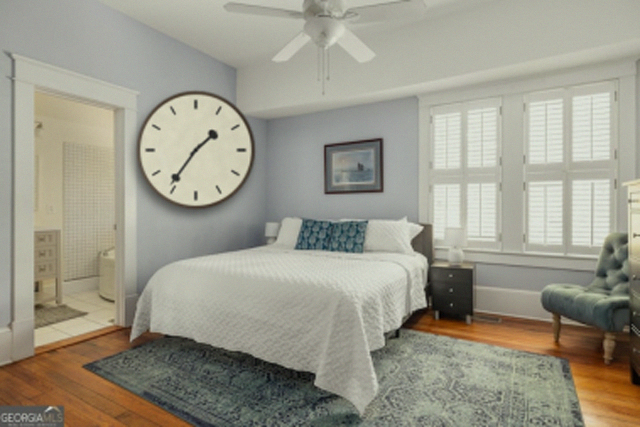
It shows {"hour": 1, "minute": 36}
